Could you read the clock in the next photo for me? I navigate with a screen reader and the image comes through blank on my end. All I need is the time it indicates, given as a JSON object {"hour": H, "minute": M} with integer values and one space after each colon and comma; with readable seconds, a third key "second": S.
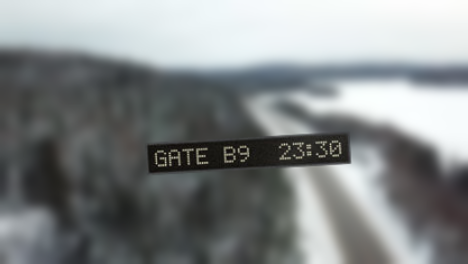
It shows {"hour": 23, "minute": 30}
